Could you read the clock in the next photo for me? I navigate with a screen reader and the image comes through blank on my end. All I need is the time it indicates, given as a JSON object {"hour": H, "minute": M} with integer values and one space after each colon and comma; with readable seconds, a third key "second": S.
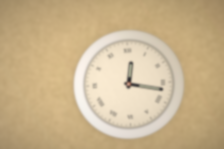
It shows {"hour": 12, "minute": 17}
